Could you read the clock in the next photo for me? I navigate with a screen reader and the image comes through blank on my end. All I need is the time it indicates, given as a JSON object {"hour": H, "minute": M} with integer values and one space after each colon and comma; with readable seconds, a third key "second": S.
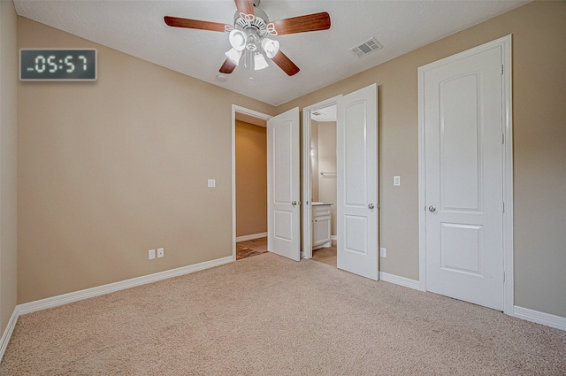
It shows {"hour": 5, "minute": 57}
